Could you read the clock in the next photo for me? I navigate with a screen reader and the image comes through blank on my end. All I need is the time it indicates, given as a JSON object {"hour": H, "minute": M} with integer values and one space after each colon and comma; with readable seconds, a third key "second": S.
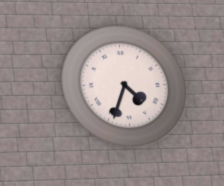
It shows {"hour": 4, "minute": 34}
